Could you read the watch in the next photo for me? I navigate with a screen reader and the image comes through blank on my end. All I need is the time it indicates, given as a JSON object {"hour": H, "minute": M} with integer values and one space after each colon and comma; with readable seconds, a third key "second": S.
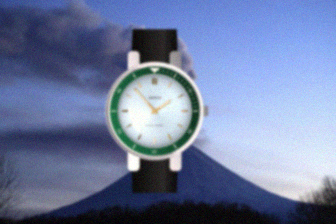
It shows {"hour": 1, "minute": 53}
